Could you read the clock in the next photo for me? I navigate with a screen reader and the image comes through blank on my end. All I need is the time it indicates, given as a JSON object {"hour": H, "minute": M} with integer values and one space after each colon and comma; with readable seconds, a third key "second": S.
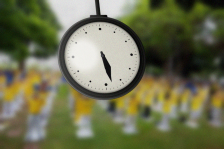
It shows {"hour": 5, "minute": 28}
